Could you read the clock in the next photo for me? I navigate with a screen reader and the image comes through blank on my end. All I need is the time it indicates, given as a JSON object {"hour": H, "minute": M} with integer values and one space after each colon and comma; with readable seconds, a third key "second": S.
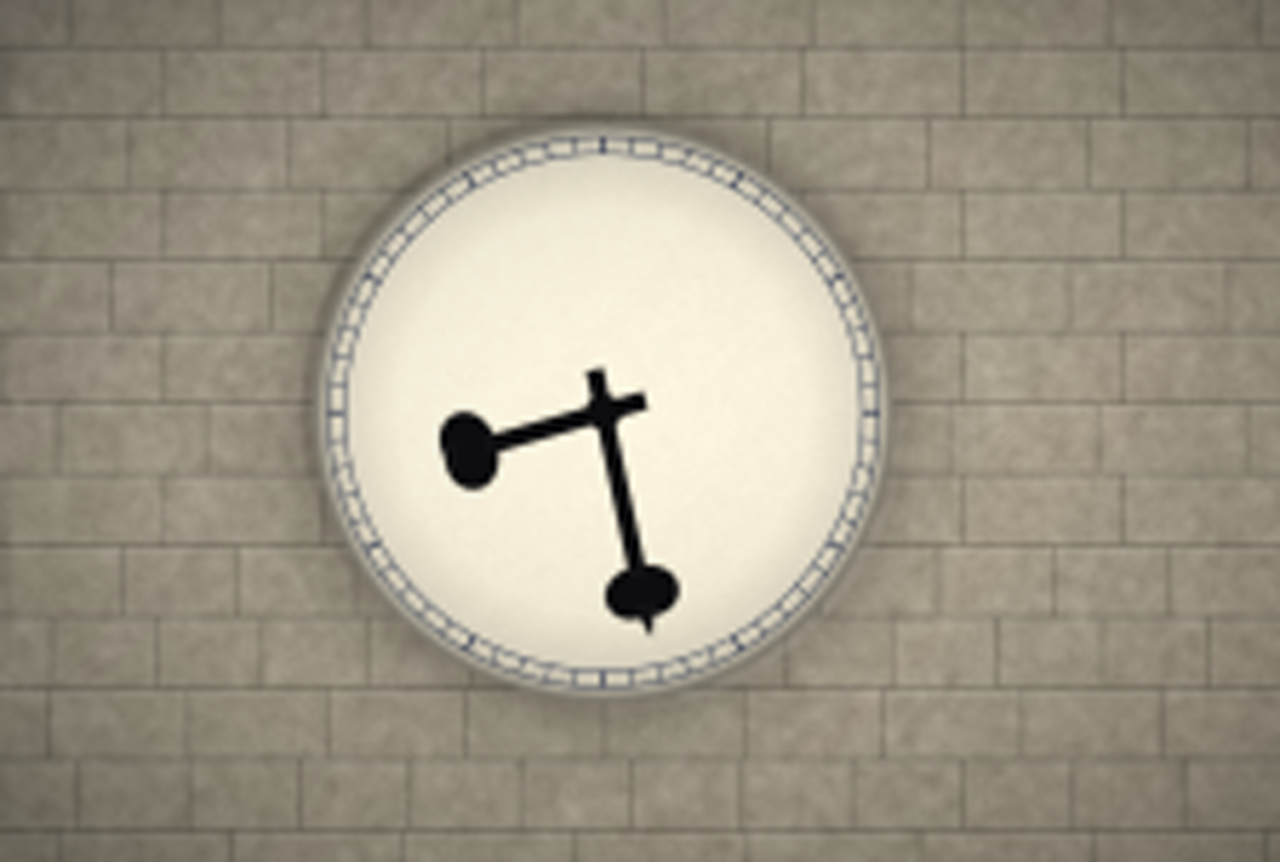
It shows {"hour": 8, "minute": 28}
